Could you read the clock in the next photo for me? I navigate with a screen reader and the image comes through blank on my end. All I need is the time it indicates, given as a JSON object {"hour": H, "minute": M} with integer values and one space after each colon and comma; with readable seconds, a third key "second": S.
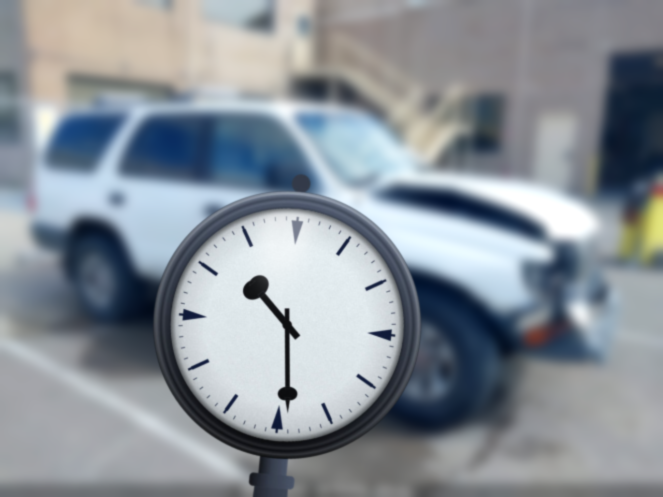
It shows {"hour": 10, "minute": 29}
